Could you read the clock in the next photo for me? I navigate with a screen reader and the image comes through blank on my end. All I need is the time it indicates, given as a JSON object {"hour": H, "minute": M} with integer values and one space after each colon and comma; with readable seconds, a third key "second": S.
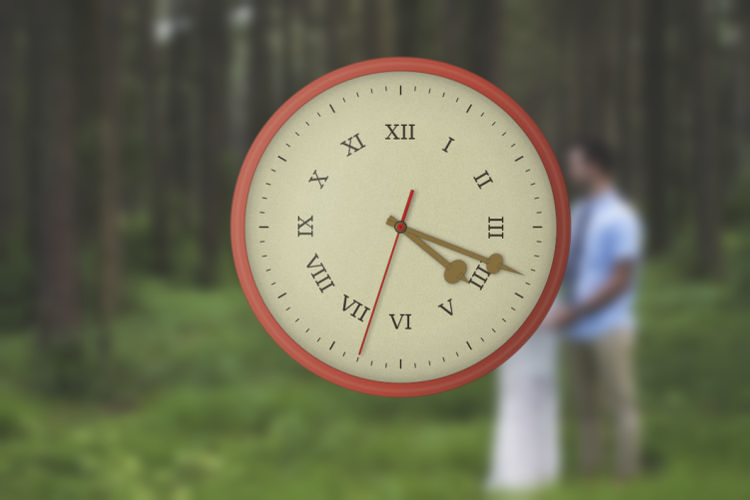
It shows {"hour": 4, "minute": 18, "second": 33}
